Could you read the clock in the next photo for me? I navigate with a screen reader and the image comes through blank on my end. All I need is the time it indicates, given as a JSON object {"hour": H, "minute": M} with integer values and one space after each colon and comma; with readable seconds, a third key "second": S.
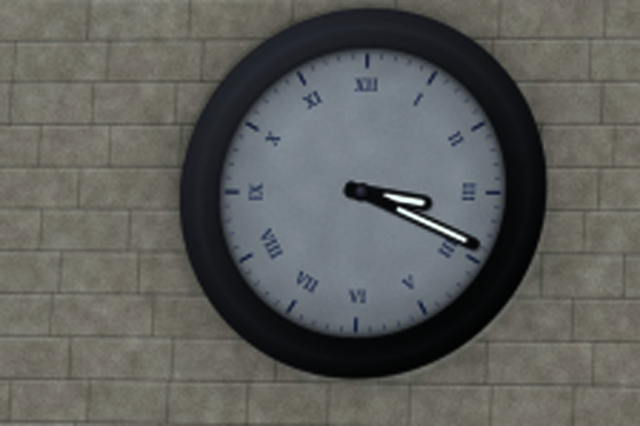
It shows {"hour": 3, "minute": 19}
